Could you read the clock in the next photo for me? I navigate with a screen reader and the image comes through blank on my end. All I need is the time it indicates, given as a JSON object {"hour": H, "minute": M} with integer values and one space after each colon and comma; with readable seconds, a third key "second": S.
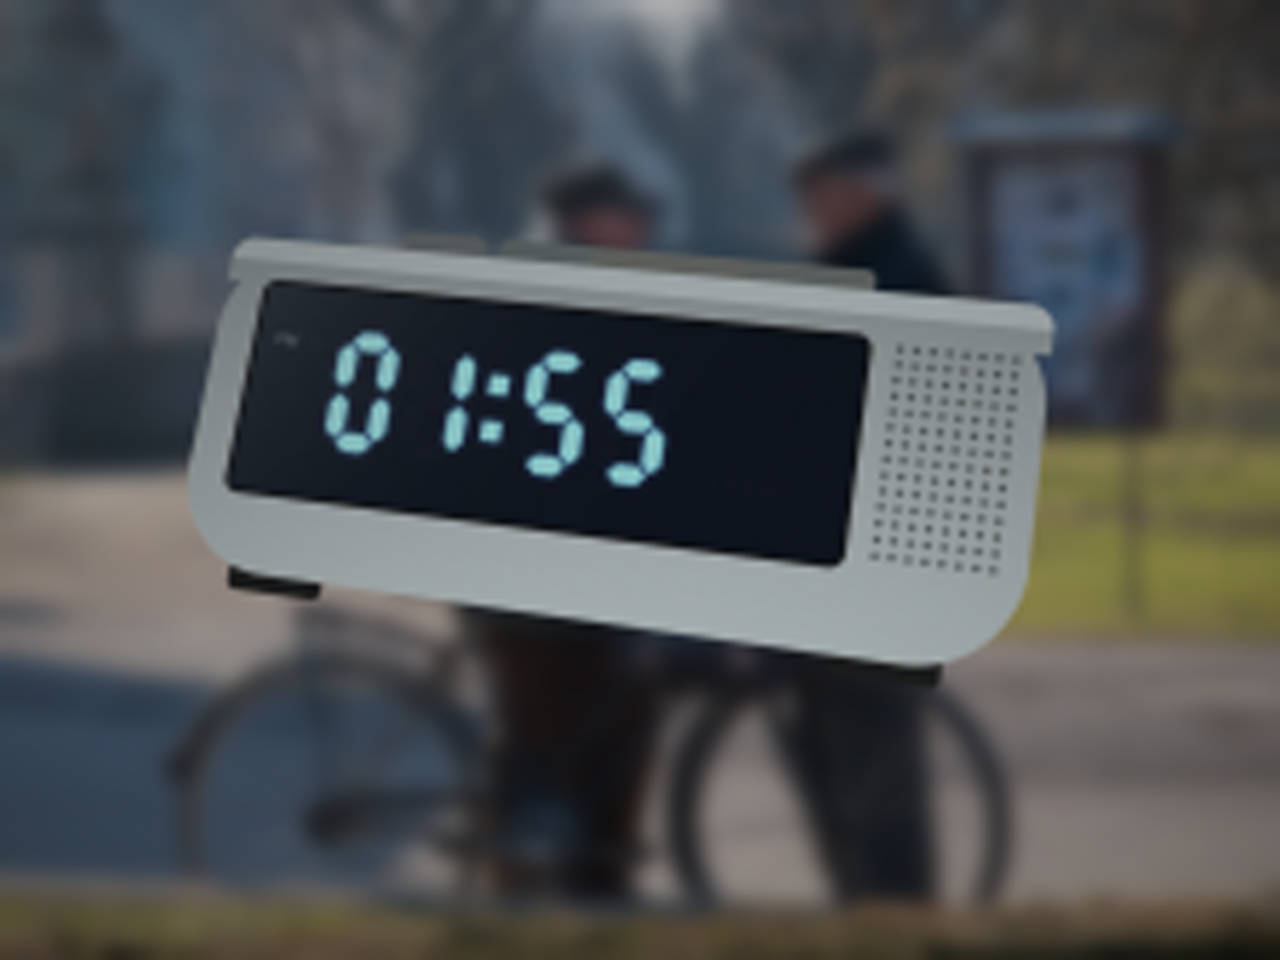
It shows {"hour": 1, "minute": 55}
